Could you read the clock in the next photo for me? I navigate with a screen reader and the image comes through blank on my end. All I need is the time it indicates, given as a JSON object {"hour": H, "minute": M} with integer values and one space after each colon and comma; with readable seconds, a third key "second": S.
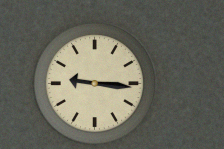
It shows {"hour": 9, "minute": 16}
